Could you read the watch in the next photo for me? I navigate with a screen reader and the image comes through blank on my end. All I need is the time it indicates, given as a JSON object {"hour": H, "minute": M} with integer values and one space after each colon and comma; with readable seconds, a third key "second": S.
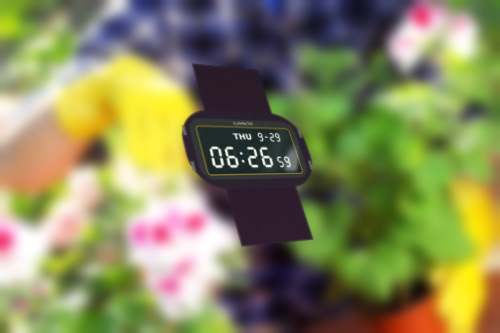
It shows {"hour": 6, "minute": 26, "second": 59}
